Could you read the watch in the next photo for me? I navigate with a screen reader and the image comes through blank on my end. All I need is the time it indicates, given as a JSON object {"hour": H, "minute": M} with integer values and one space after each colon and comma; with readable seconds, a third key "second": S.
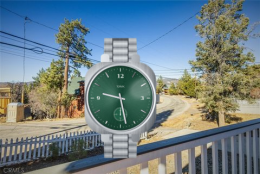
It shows {"hour": 9, "minute": 28}
